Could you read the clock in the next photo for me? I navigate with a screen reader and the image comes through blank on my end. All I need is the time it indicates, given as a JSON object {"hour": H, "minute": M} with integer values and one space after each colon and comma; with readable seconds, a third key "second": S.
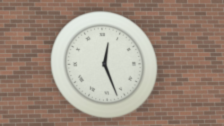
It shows {"hour": 12, "minute": 27}
